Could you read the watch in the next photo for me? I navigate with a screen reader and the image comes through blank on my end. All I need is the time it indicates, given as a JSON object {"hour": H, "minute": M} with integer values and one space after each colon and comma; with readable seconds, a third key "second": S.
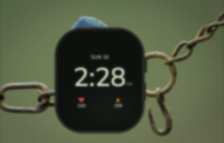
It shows {"hour": 2, "minute": 28}
